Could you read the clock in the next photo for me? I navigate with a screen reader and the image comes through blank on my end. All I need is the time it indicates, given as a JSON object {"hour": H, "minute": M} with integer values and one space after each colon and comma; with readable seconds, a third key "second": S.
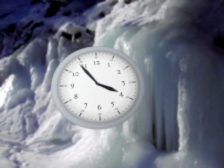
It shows {"hour": 3, "minute": 54}
